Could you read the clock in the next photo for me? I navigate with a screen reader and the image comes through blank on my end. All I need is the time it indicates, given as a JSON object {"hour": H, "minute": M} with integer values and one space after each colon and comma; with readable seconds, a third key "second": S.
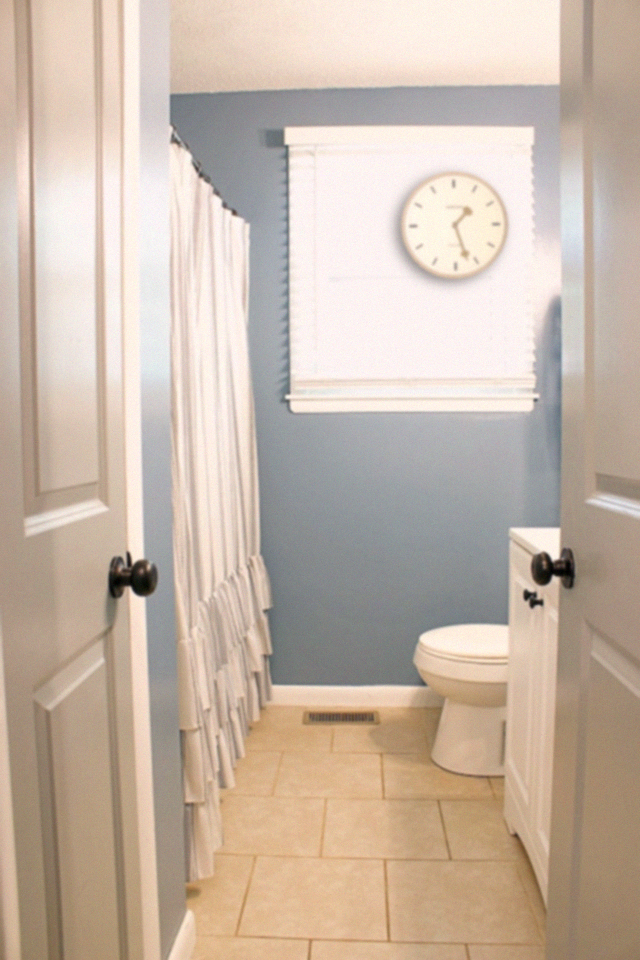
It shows {"hour": 1, "minute": 27}
